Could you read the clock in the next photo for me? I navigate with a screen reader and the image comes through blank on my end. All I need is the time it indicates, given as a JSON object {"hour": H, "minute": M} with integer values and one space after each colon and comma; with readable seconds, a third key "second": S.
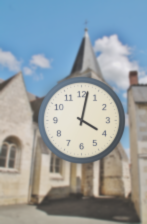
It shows {"hour": 4, "minute": 2}
